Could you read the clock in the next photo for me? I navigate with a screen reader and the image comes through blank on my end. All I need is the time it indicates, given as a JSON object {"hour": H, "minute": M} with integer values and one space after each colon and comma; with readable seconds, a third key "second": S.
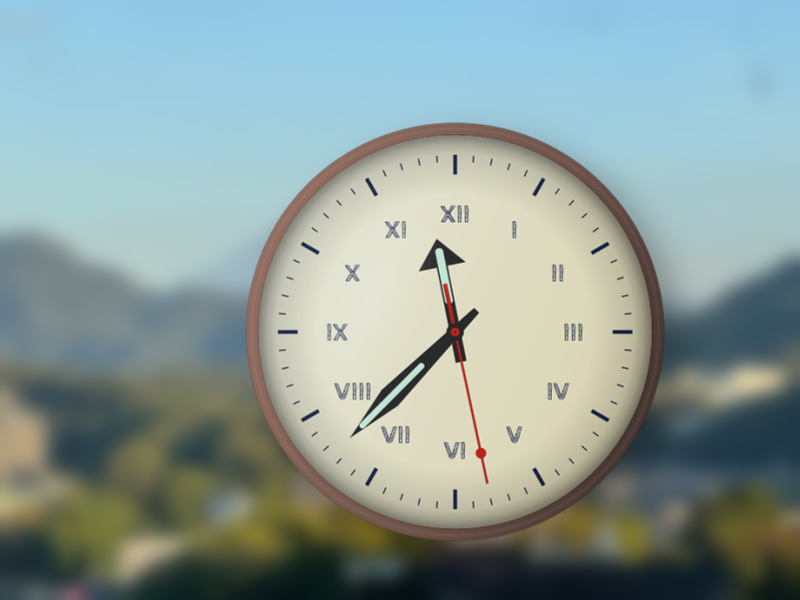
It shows {"hour": 11, "minute": 37, "second": 28}
